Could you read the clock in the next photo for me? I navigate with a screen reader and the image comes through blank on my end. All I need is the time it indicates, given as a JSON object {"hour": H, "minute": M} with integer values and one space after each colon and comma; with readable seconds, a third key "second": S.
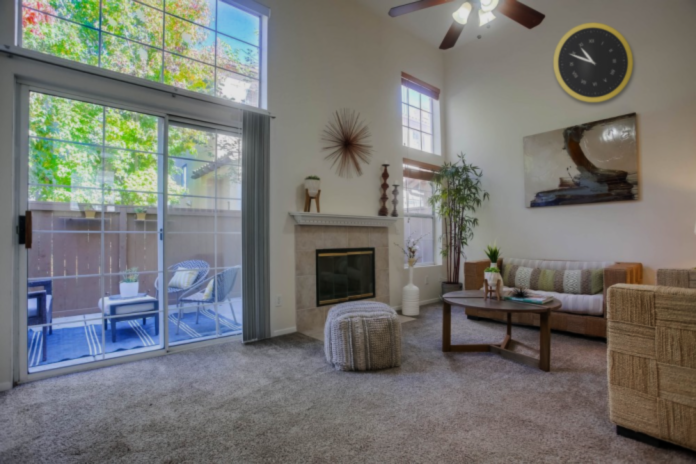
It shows {"hour": 10, "minute": 49}
